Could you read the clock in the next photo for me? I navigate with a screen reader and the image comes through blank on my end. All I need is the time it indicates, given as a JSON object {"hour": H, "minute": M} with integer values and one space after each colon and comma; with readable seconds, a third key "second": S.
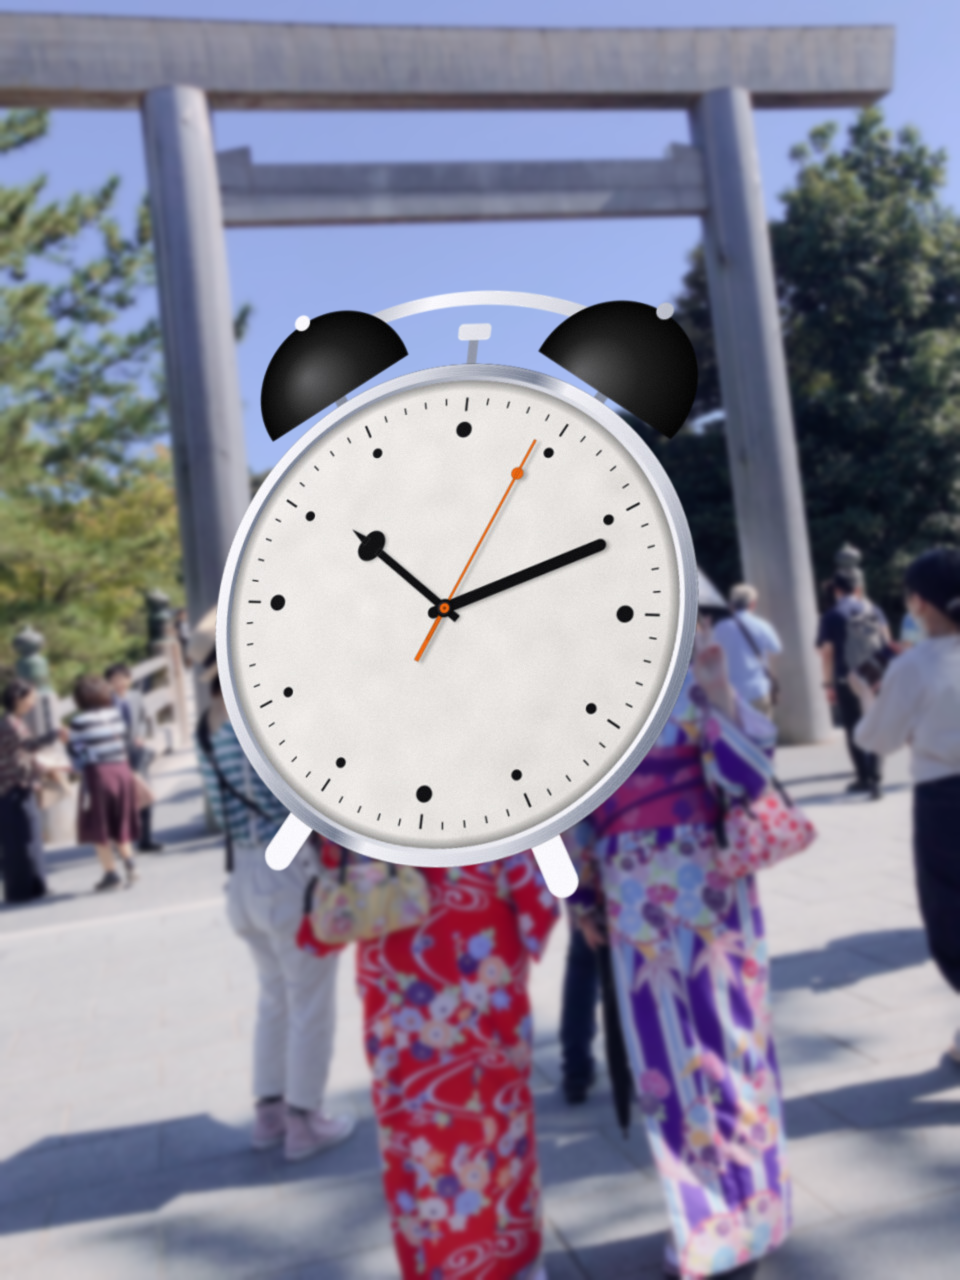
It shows {"hour": 10, "minute": 11, "second": 4}
